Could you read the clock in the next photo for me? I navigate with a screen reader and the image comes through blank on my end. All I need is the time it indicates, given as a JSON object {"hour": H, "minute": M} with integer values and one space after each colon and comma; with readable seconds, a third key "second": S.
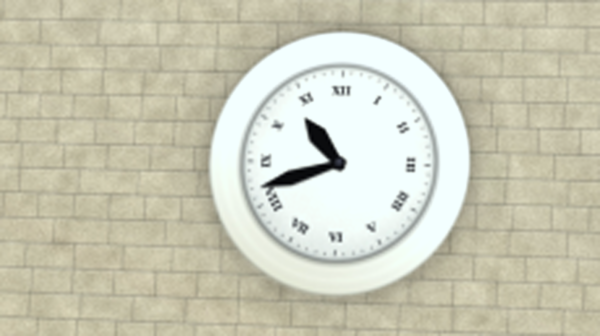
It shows {"hour": 10, "minute": 42}
